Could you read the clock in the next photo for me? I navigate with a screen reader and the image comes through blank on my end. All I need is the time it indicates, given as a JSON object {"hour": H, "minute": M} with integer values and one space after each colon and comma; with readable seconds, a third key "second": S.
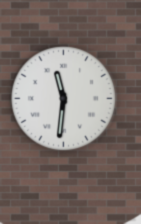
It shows {"hour": 11, "minute": 31}
